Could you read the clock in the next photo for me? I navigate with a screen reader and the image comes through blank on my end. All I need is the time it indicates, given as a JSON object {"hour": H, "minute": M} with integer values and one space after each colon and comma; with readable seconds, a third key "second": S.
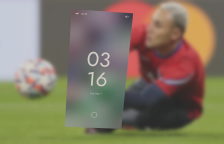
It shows {"hour": 3, "minute": 16}
